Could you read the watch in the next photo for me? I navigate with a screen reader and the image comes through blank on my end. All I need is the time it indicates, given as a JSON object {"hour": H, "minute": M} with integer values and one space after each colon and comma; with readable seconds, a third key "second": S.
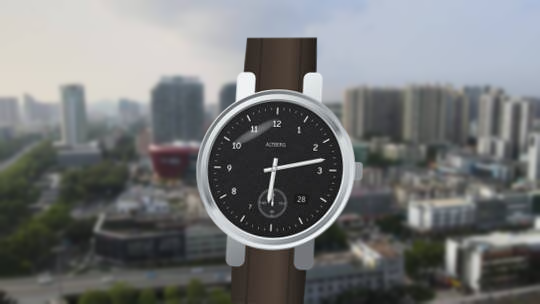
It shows {"hour": 6, "minute": 13}
